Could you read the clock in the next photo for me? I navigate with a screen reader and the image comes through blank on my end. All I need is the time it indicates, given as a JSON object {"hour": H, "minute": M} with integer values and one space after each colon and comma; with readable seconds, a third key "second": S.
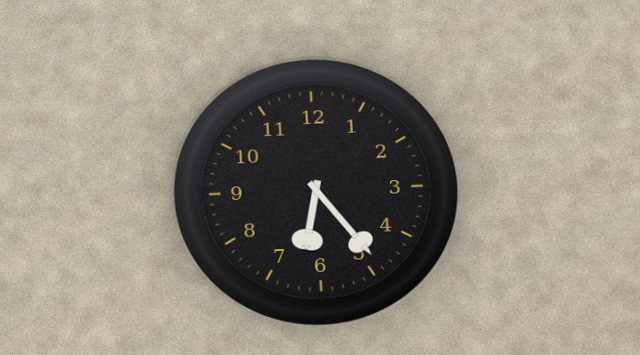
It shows {"hour": 6, "minute": 24}
